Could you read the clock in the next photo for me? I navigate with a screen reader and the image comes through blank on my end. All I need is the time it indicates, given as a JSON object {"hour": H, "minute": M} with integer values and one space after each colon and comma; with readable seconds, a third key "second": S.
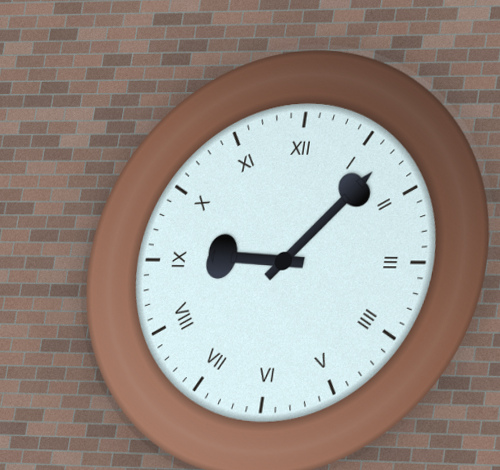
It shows {"hour": 9, "minute": 7}
